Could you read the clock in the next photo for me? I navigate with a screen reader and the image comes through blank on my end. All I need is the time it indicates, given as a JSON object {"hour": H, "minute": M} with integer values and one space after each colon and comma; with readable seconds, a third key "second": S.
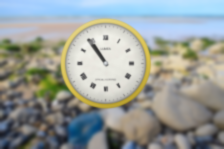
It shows {"hour": 10, "minute": 54}
